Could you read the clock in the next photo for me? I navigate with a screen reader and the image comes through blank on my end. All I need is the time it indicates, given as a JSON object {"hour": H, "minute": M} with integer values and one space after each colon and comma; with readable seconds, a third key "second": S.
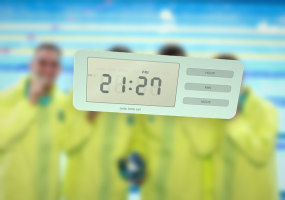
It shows {"hour": 21, "minute": 27}
